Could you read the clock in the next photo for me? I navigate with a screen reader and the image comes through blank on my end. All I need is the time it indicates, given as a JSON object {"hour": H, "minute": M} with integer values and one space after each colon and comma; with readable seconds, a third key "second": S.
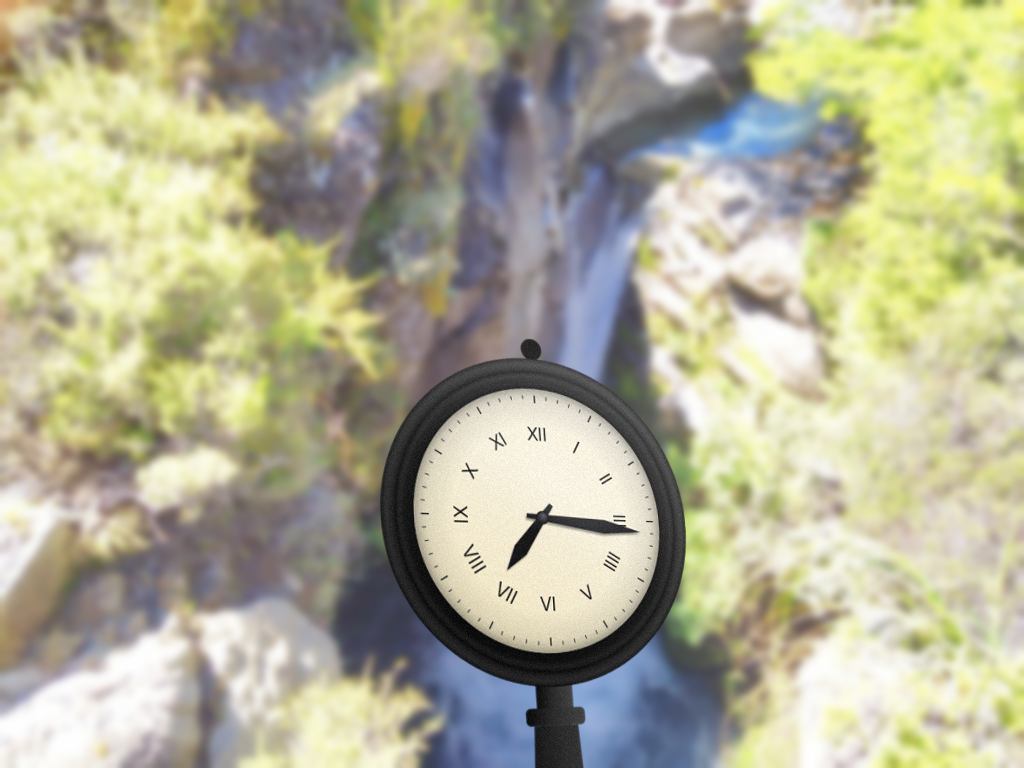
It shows {"hour": 7, "minute": 16}
